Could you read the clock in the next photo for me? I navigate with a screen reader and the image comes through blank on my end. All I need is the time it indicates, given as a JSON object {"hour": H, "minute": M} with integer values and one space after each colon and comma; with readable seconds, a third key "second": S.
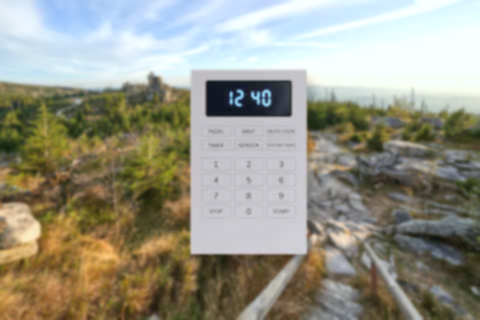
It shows {"hour": 12, "minute": 40}
